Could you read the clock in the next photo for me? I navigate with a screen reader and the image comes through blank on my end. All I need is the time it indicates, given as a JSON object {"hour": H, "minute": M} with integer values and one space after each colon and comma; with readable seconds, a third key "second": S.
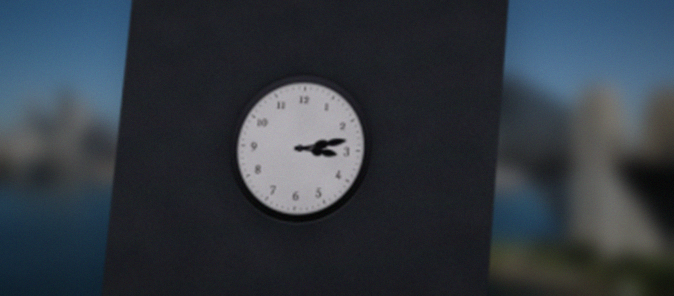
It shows {"hour": 3, "minute": 13}
